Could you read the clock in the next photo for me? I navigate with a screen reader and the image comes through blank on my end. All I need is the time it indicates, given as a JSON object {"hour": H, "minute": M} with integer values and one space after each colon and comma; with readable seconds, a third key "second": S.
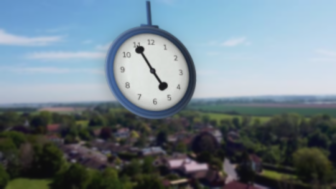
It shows {"hour": 4, "minute": 55}
